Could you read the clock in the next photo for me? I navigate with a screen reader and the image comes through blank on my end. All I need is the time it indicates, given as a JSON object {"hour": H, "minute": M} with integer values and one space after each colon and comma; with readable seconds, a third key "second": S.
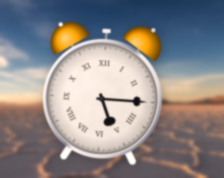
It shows {"hour": 5, "minute": 15}
